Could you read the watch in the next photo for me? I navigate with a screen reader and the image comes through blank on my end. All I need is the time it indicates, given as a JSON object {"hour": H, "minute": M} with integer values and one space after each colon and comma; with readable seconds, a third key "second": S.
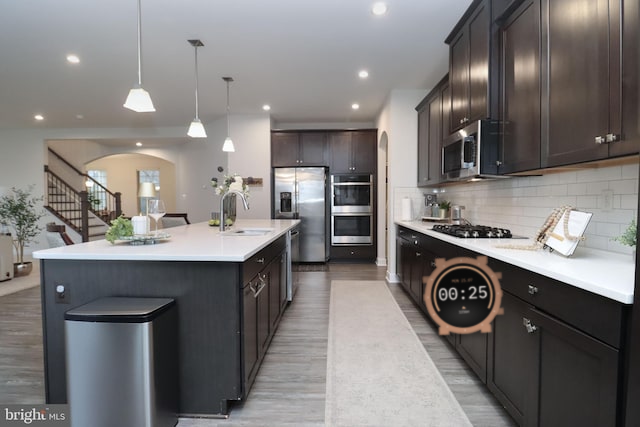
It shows {"hour": 0, "minute": 25}
